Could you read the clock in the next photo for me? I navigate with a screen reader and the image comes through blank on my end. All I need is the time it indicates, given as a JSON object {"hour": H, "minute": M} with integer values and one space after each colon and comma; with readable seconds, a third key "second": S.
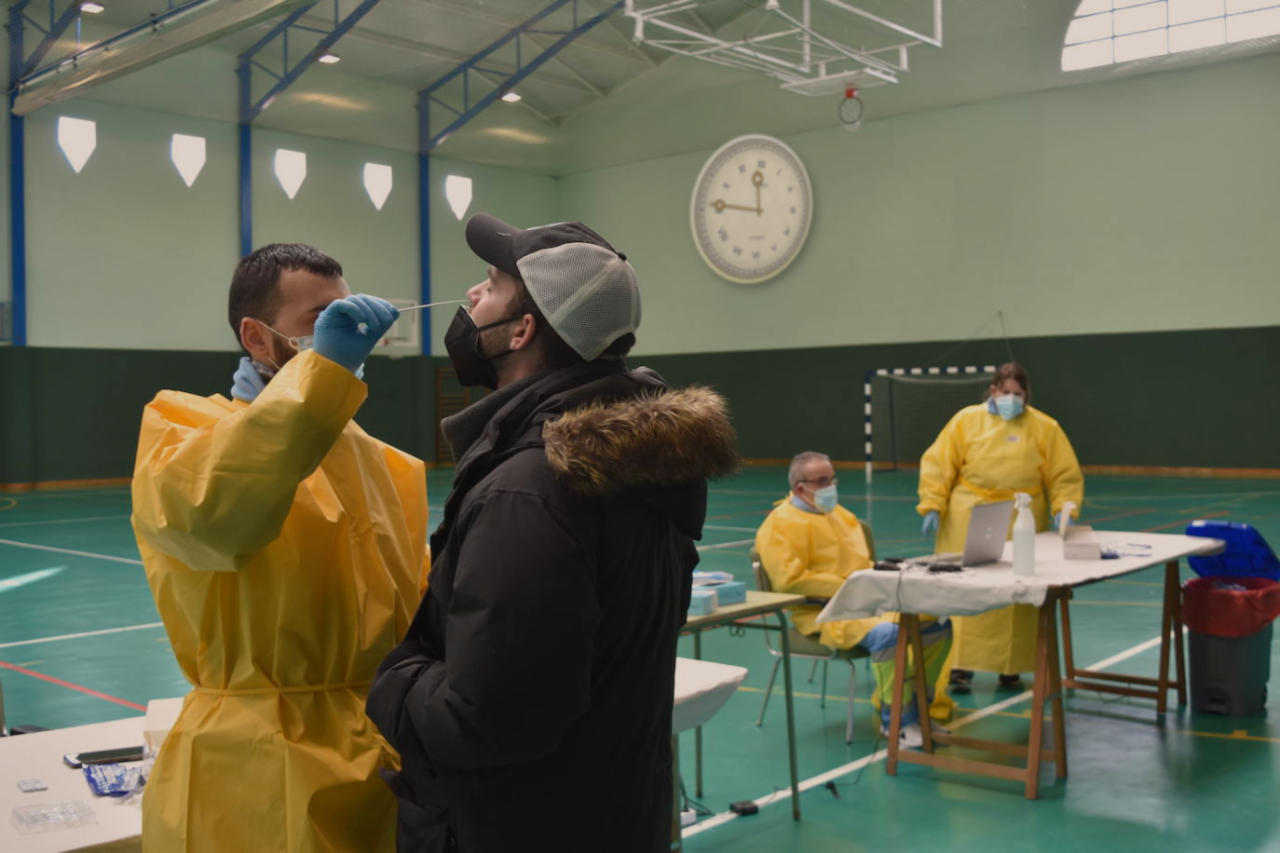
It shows {"hour": 11, "minute": 46}
